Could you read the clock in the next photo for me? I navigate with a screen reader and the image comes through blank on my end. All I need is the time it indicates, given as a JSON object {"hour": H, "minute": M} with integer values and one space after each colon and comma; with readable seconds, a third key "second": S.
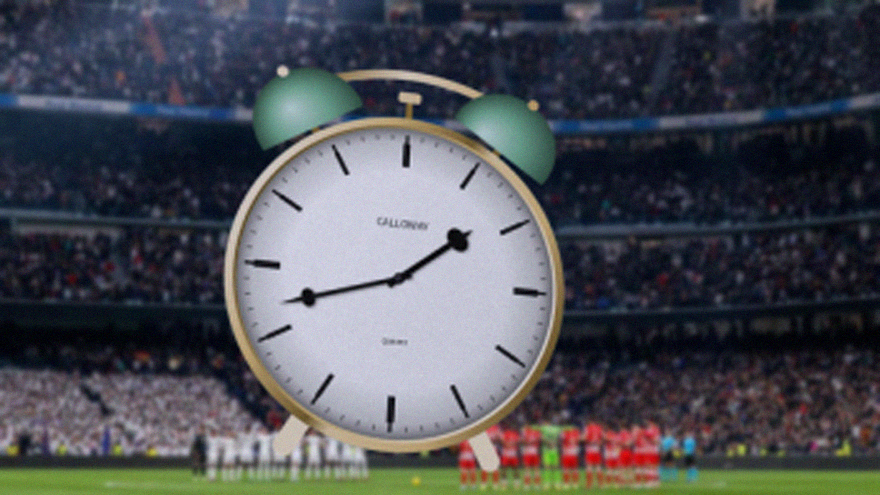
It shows {"hour": 1, "minute": 42}
